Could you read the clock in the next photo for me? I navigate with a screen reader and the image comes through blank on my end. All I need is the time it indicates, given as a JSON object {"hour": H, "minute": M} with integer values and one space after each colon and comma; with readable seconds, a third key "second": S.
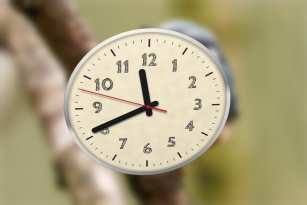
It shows {"hour": 11, "minute": 40, "second": 48}
